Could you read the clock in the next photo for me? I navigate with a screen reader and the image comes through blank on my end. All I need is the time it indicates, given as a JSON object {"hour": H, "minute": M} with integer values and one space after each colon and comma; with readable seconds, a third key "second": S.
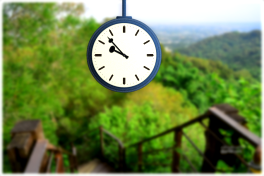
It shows {"hour": 9, "minute": 53}
